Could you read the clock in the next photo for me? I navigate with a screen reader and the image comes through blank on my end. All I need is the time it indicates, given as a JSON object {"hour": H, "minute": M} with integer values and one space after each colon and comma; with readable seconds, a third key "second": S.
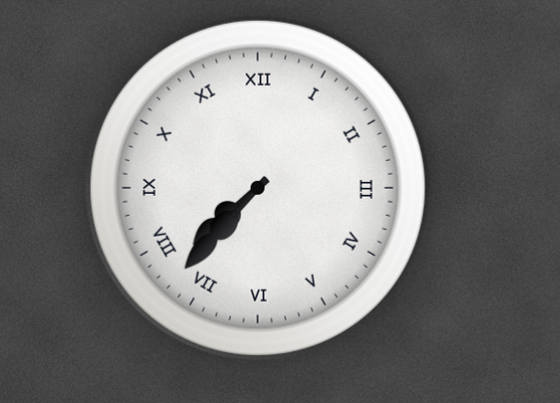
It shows {"hour": 7, "minute": 37}
